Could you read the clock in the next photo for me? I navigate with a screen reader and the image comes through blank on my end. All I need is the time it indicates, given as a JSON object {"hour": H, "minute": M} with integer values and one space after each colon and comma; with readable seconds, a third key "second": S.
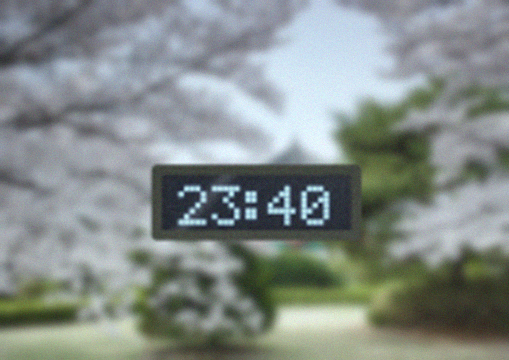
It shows {"hour": 23, "minute": 40}
